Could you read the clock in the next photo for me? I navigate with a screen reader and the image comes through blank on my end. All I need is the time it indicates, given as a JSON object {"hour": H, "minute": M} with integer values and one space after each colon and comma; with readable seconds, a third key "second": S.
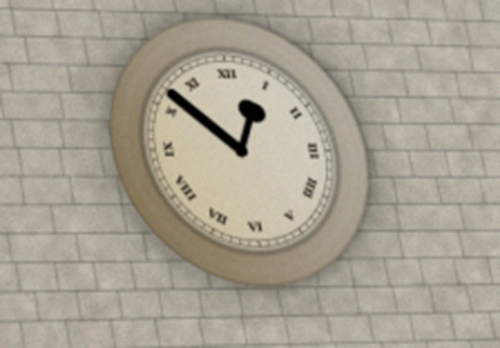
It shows {"hour": 12, "minute": 52}
